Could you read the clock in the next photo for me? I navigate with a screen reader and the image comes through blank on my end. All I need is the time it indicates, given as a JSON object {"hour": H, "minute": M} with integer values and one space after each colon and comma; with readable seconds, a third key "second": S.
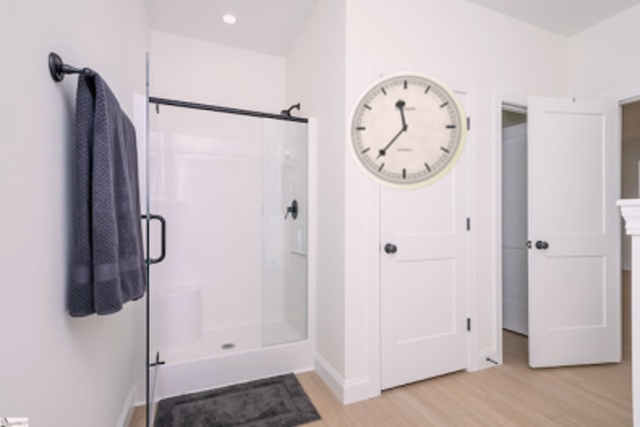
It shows {"hour": 11, "minute": 37}
